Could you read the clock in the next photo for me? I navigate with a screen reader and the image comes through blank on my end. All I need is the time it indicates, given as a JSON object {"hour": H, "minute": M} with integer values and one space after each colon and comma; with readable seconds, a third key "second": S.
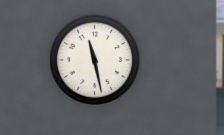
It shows {"hour": 11, "minute": 28}
